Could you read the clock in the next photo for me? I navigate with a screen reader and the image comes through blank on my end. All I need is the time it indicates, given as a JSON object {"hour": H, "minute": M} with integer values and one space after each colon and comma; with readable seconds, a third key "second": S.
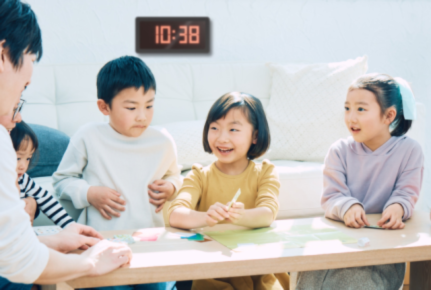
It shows {"hour": 10, "minute": 38}
